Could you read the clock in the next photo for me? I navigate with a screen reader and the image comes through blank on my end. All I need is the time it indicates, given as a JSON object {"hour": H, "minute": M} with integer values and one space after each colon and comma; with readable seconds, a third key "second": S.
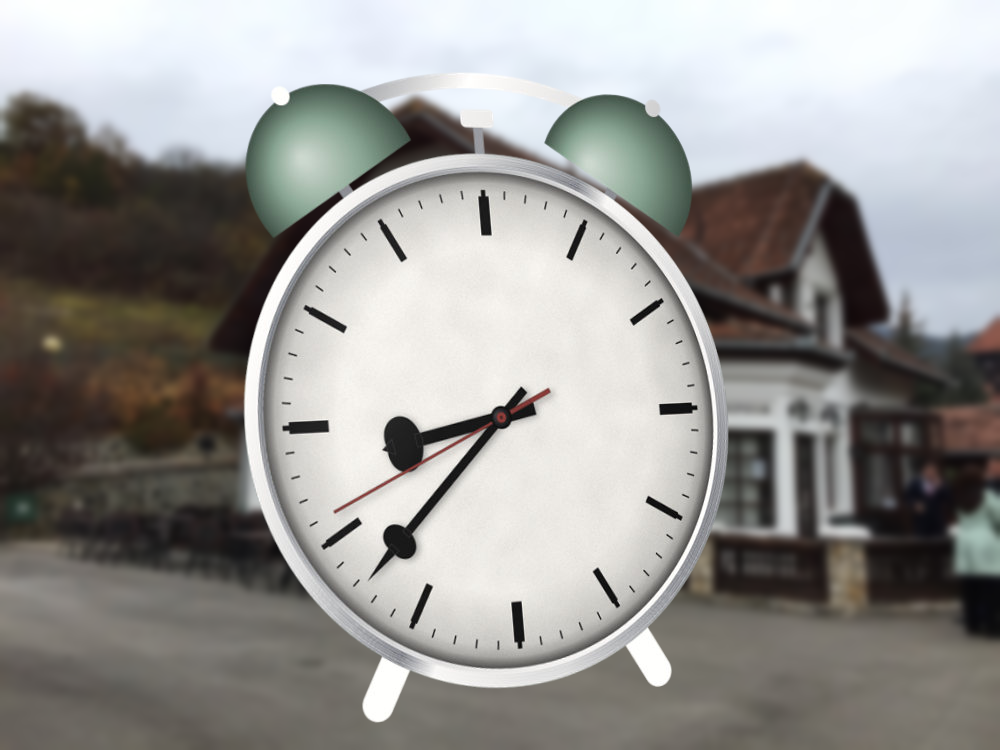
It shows {"hour": 8, "minute": 37, "second": 41}
